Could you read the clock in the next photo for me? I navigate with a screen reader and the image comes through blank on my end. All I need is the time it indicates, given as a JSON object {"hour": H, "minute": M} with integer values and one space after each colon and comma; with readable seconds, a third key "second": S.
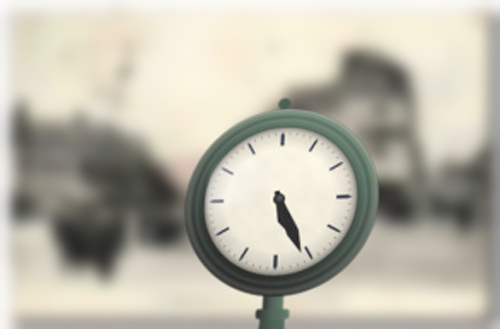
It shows {"hour": 5, "minute": 26}
